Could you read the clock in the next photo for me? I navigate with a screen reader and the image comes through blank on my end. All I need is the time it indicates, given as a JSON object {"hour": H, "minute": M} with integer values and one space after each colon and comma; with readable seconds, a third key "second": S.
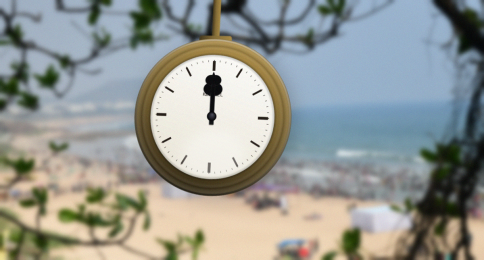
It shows {"hour": 12, "minute": 0}
